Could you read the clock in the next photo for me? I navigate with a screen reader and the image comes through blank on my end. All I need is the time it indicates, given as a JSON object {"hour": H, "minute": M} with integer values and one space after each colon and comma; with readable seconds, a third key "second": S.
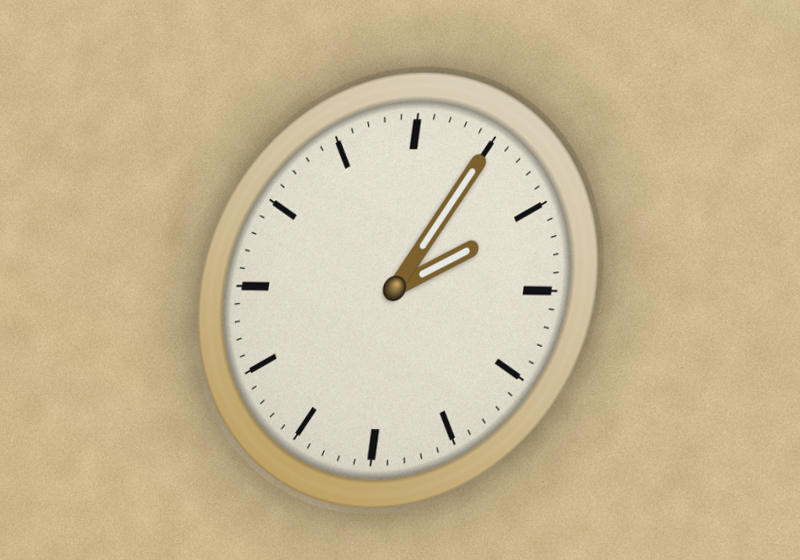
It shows {"hour": 2, "minute": 5}
